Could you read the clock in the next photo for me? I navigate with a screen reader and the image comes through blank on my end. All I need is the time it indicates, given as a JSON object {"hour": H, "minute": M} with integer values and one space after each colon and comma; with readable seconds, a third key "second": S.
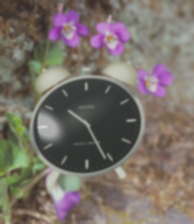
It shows {"hour": 10, "minute": 26}
